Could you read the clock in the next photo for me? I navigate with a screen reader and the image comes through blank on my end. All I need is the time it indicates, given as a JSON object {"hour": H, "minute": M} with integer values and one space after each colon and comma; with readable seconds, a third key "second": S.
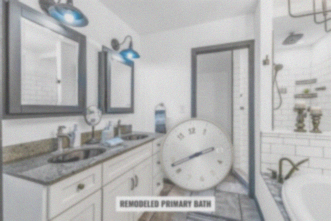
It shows {"hour": 2, "minute": 43}
